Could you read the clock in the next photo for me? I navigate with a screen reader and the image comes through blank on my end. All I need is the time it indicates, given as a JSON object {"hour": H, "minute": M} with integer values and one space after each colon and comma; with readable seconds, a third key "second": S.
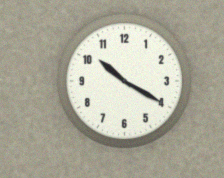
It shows {"hour": 10, "minute": 20}
